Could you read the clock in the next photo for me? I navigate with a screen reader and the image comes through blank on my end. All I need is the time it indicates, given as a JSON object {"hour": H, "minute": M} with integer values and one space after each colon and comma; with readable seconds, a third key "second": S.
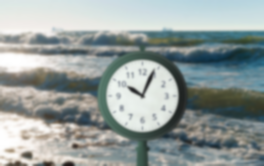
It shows {"hour": 10, "minute": 4}
